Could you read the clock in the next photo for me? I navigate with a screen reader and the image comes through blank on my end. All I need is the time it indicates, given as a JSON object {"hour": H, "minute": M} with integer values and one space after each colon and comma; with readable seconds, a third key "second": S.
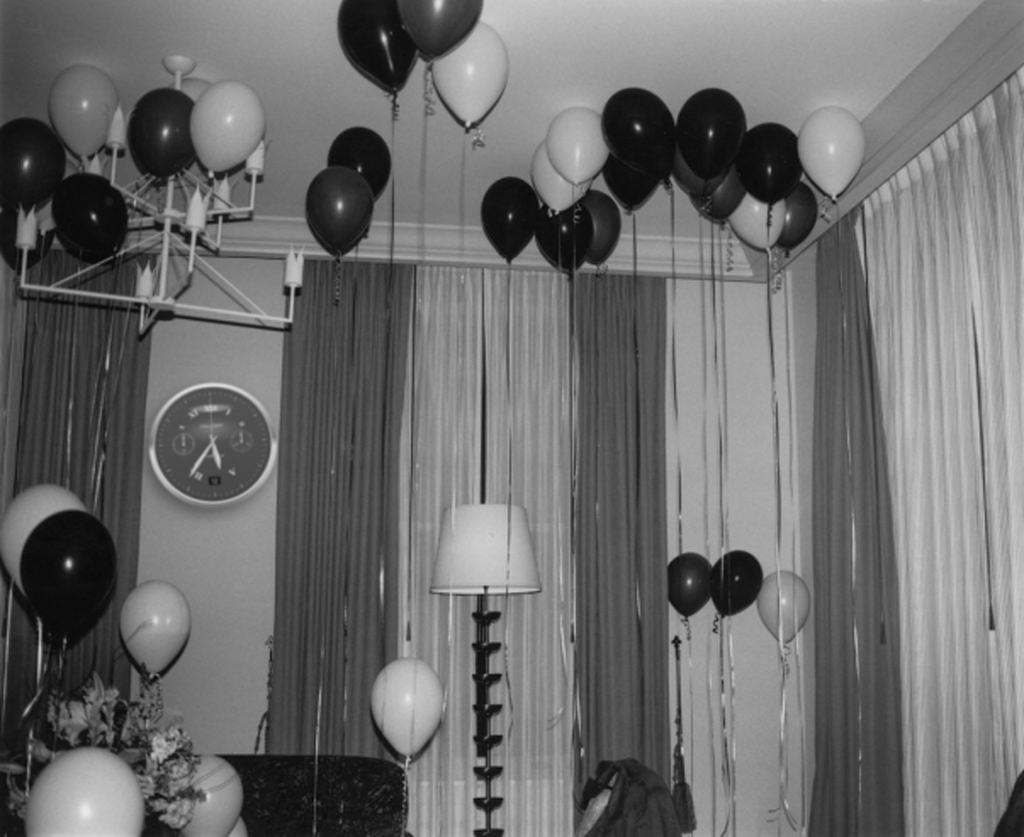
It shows {"hour": 5, "minute": 36}
